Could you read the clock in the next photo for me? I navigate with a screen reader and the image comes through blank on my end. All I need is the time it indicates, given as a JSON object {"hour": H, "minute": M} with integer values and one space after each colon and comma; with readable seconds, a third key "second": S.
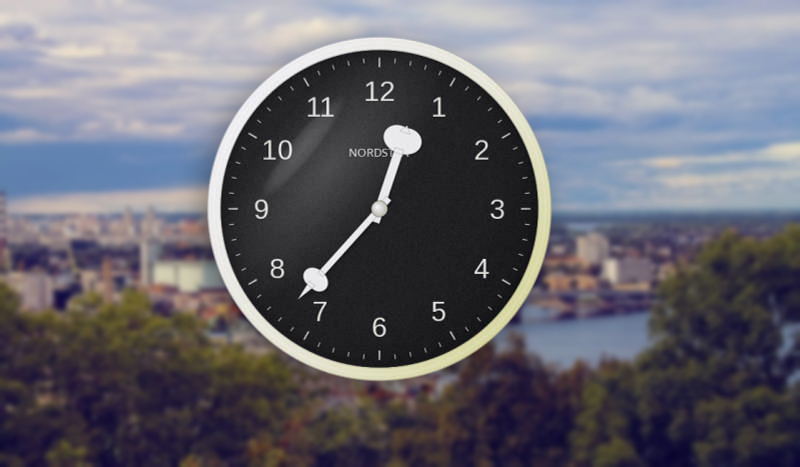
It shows {"hour": 12, "minute": 37}
